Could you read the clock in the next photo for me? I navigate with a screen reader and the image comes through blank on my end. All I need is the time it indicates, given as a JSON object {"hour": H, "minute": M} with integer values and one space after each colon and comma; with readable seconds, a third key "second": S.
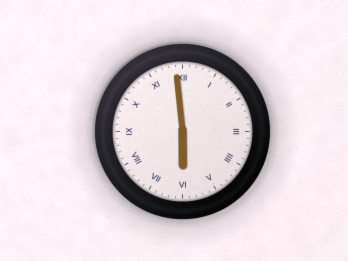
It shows {"hour": 5, "minute": 59}
